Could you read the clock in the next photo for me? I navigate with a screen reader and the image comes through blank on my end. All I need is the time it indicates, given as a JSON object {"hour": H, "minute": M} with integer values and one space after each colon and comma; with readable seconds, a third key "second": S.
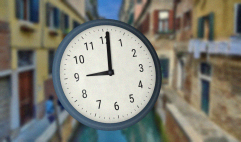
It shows {"hour": 9, "minute": 1}
